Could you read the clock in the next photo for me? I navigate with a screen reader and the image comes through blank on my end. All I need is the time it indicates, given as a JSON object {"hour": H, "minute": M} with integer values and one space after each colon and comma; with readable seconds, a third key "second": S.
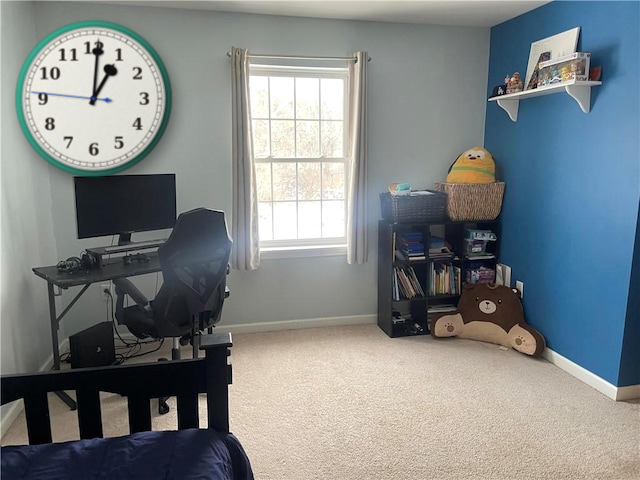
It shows {"hour": 1, "minute": 0, "second": 46}
